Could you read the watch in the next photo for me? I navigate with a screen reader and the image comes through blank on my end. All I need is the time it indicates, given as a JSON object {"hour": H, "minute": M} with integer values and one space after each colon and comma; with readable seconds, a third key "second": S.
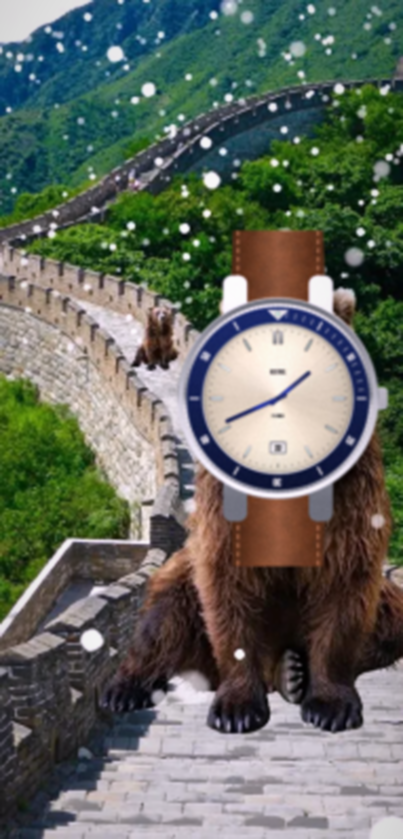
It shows {"hour": 1, "minute": 41}
